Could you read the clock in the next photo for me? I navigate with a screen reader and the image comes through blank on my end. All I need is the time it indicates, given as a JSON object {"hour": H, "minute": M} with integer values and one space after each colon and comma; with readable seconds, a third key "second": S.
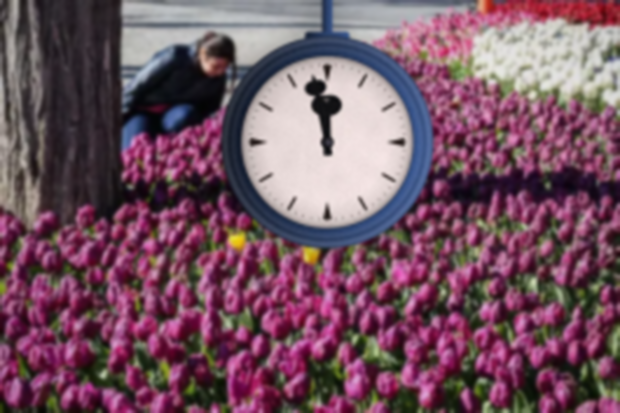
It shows {"hour": 11, "minute": 58}
